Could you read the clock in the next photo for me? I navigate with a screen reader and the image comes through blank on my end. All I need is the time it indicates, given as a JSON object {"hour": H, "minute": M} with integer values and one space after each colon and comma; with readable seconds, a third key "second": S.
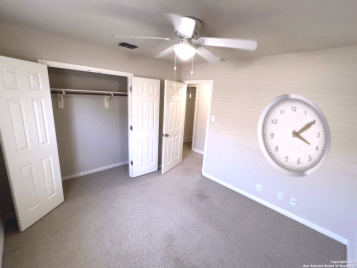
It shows {"hour": 4, "minute": 10}
